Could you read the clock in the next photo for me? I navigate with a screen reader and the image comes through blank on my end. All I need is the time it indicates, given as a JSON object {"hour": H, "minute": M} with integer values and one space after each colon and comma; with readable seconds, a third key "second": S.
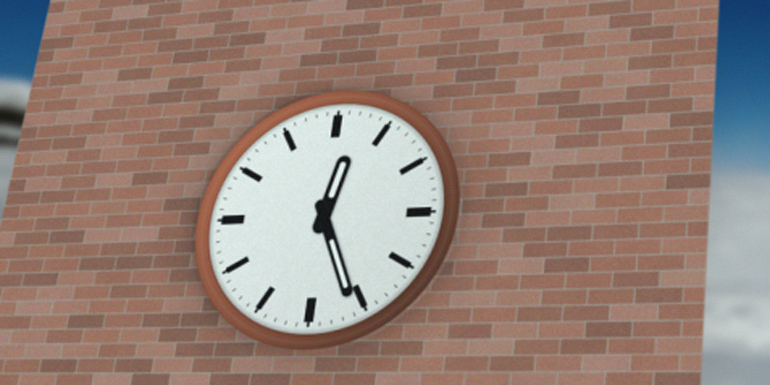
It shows {"hour": 12, "minute": 26}
